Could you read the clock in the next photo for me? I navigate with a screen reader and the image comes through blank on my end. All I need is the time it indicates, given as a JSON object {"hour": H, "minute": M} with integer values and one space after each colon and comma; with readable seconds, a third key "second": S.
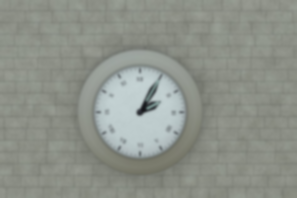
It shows {"hour": 2, "minute": 5}
